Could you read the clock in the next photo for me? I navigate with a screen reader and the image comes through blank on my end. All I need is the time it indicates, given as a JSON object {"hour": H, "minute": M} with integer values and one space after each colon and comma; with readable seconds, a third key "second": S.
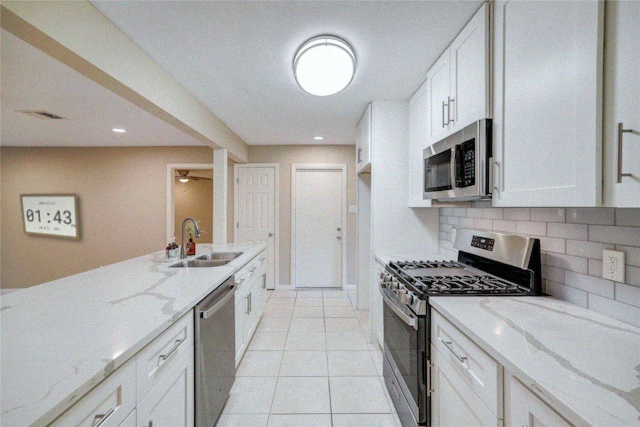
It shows {"hour": 1, "minute": 43}
